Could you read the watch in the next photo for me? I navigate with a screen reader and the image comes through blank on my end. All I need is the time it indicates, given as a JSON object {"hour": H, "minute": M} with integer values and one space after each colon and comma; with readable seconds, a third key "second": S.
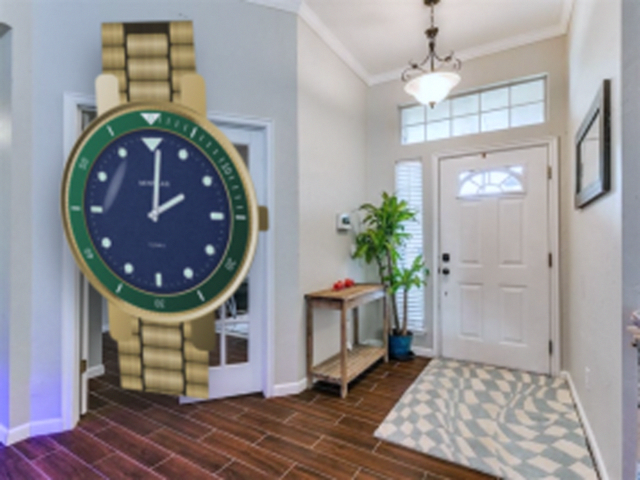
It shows {"hour": 2, "minute": 1}
